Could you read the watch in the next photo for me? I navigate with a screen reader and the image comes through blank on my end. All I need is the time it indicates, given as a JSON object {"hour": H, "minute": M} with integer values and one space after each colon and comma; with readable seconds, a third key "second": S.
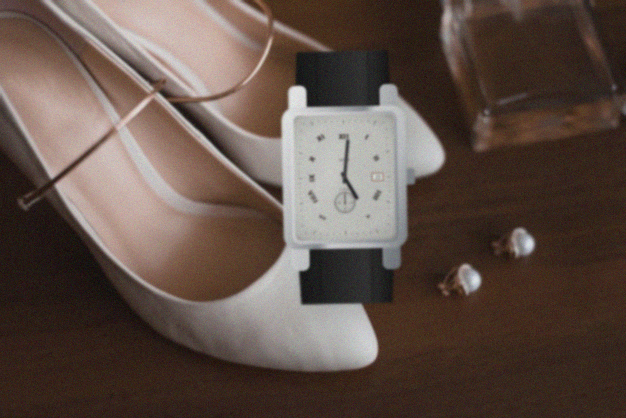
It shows {"hour": 5, "minute": 1}
